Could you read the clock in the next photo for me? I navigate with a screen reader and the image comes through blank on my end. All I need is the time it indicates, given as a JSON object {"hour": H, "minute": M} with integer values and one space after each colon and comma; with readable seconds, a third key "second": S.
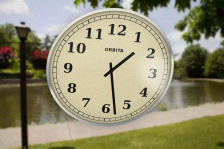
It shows {"hour": 1, "minute": 28}
